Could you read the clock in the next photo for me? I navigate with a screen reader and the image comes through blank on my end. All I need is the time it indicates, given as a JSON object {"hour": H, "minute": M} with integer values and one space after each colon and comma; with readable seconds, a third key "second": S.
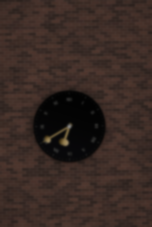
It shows {"hour": 6, "minute": 40}
